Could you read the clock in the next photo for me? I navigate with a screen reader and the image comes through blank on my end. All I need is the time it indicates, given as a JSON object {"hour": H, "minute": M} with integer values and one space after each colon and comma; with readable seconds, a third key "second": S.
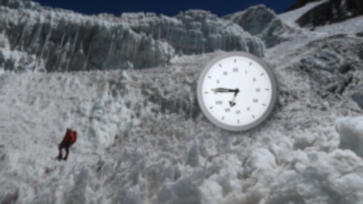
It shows {"hour": 6, "minute": 46}
